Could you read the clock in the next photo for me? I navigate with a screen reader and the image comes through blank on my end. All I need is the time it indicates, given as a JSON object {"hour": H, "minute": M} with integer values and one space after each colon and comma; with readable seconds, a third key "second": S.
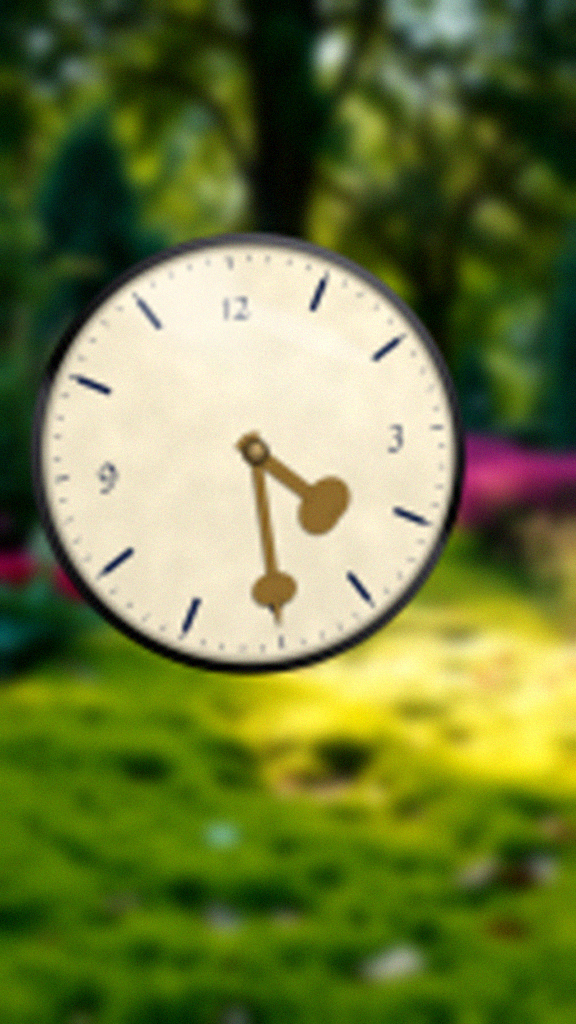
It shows {"hour": 4, "minute": 30}
